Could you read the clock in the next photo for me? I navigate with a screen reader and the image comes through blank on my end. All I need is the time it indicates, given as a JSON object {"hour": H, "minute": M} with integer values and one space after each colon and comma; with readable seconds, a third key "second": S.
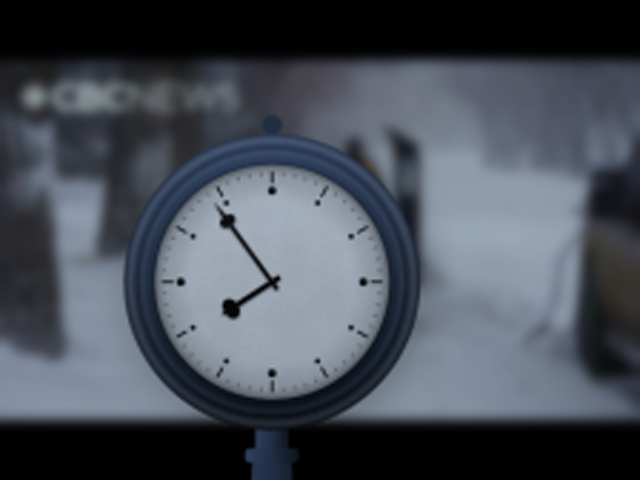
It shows {"hour": 7, "minute": 54}
